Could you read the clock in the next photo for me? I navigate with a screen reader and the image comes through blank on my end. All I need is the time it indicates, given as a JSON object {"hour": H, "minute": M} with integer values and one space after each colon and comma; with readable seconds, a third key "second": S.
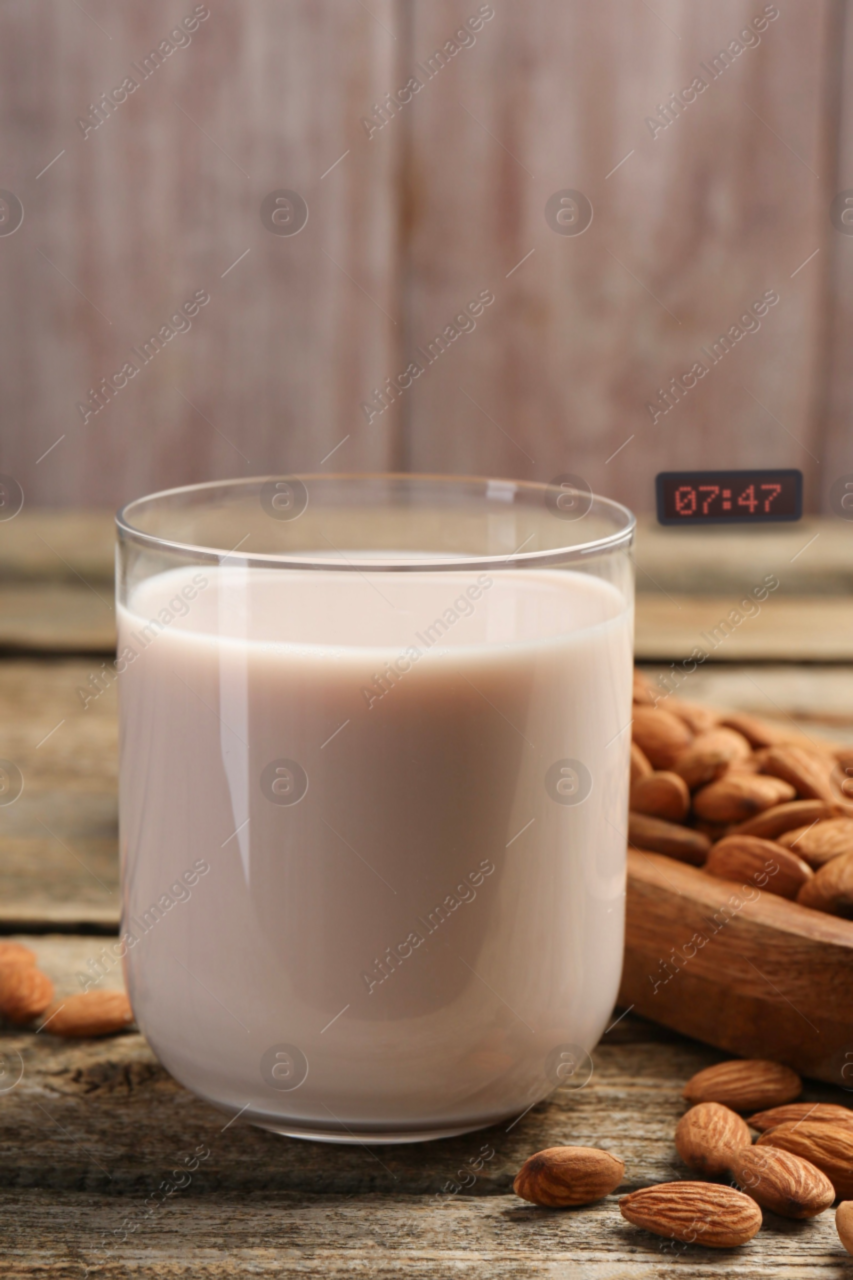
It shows {"hour": 7, "minute": 47}
